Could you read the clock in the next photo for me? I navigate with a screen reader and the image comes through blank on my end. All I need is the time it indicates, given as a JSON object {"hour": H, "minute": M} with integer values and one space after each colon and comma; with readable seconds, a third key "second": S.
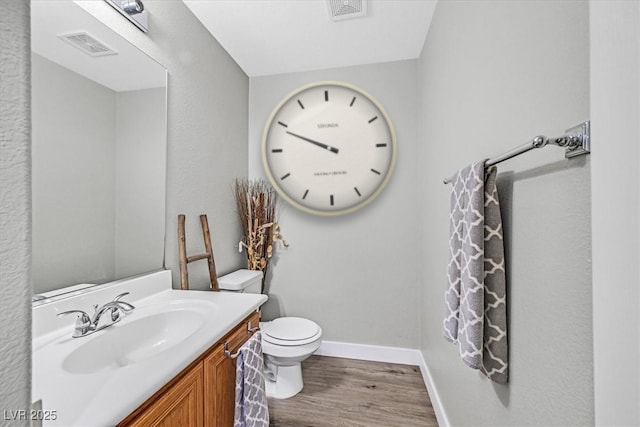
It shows {"hour": 9, "minute": 49}
